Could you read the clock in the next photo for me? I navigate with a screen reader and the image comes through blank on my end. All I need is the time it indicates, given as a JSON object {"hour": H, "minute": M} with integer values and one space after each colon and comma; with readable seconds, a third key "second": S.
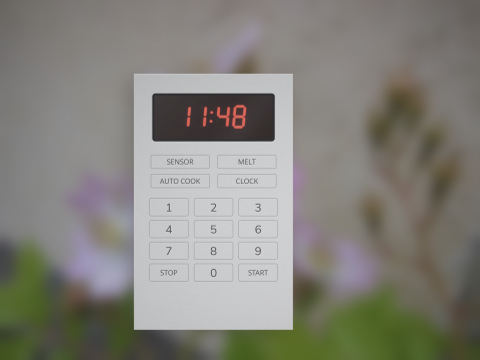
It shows {"hour": 11, "minute": 48}
